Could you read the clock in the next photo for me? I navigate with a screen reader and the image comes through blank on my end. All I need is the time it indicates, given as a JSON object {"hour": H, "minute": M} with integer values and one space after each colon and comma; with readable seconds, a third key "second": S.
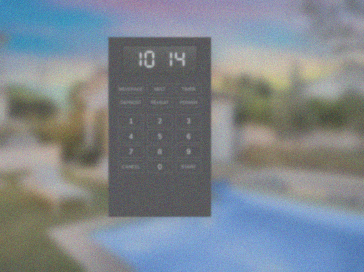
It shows {"hour": 10, "minute": 14}
